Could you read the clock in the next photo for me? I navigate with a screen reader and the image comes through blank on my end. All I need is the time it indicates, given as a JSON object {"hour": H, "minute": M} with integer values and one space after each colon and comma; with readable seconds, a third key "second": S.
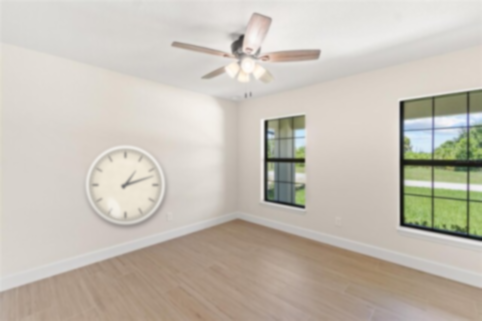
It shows {"hour": 1, "minute": 12}
